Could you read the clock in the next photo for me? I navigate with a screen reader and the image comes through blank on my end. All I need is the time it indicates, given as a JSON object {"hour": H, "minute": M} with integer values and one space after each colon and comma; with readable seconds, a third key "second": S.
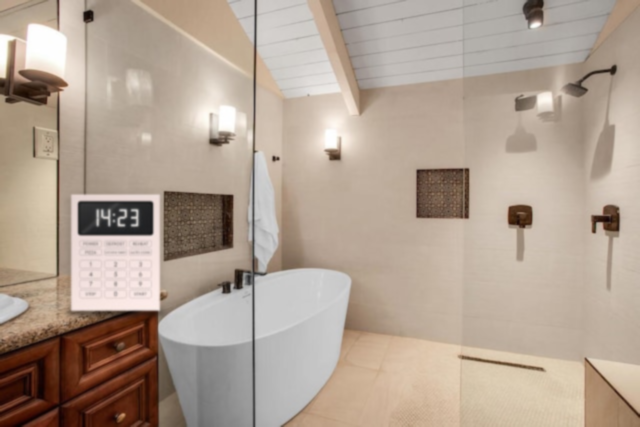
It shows {"hour": 14, "minute": 23}
